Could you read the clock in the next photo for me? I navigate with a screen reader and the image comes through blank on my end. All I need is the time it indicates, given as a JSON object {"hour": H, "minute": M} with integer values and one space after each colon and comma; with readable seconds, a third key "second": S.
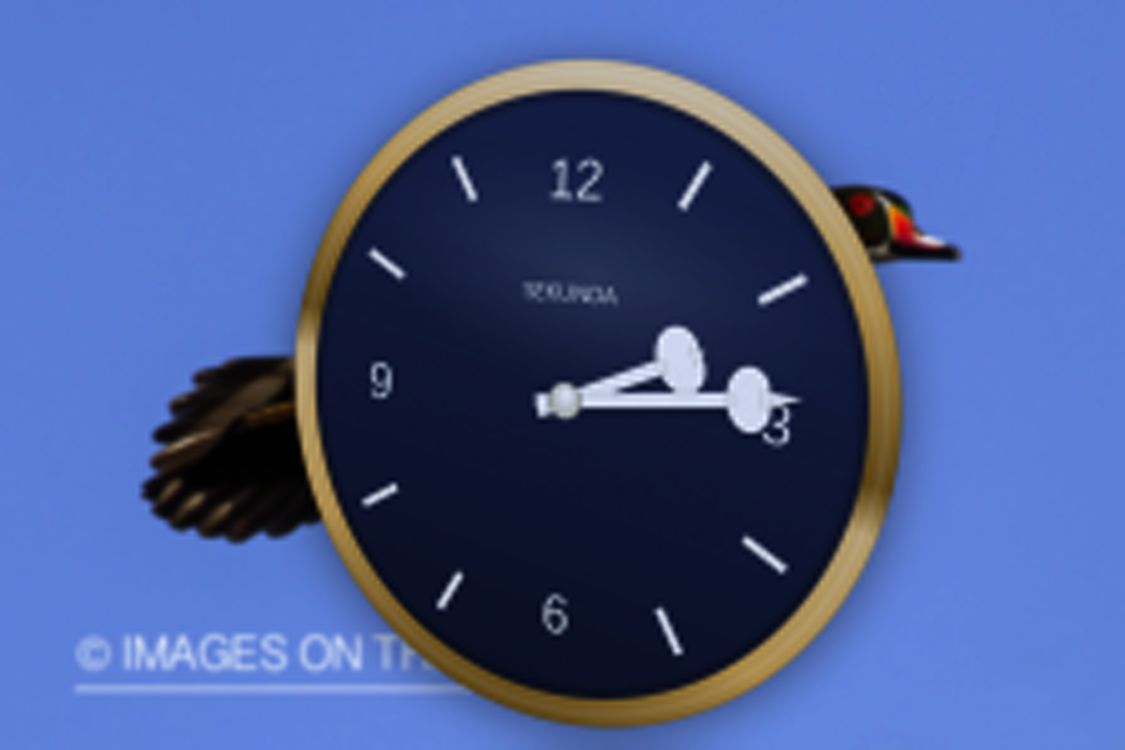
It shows {"hour": 2, "minute": 14}
